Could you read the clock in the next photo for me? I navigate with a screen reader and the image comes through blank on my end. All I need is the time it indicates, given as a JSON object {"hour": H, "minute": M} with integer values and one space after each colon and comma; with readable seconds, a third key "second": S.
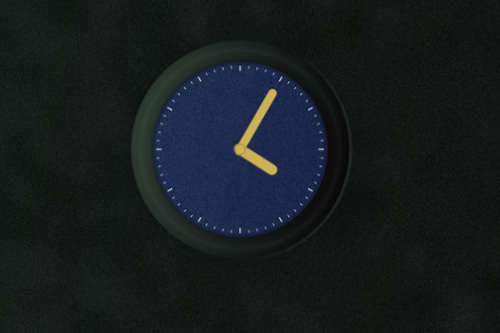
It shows {"hour": 4, "minute": 5}
